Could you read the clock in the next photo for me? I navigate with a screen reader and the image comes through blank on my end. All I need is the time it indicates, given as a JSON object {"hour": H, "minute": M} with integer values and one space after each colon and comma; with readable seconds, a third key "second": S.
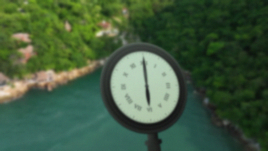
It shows {"hour": 6, "minute": 0}
